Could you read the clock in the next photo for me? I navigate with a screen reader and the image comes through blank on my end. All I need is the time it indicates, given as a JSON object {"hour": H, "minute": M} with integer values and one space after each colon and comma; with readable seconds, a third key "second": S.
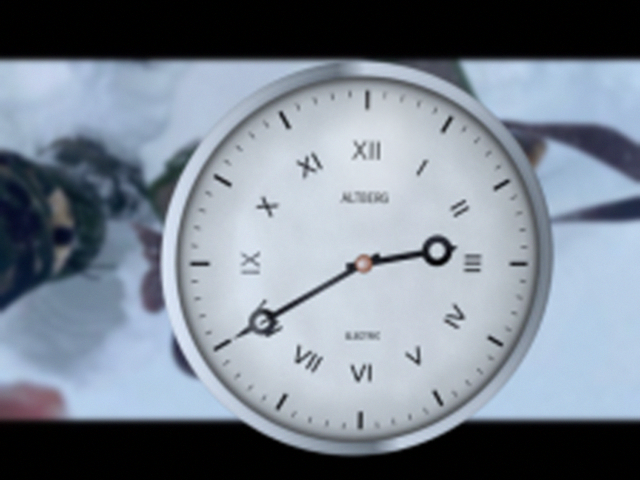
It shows {"hour": 2, "minute": 40}
